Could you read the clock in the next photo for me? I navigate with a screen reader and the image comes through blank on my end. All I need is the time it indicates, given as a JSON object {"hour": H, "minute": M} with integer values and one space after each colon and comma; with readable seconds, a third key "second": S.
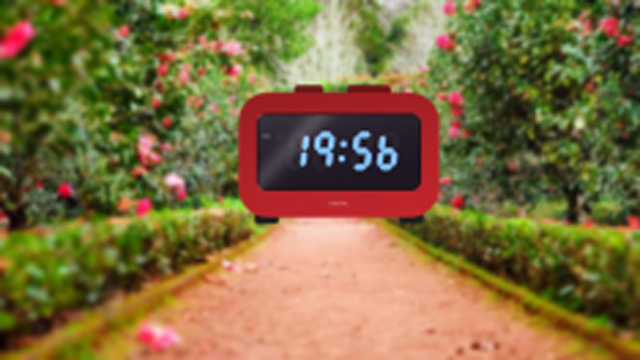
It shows {"hour": 19, "minute": 56}
